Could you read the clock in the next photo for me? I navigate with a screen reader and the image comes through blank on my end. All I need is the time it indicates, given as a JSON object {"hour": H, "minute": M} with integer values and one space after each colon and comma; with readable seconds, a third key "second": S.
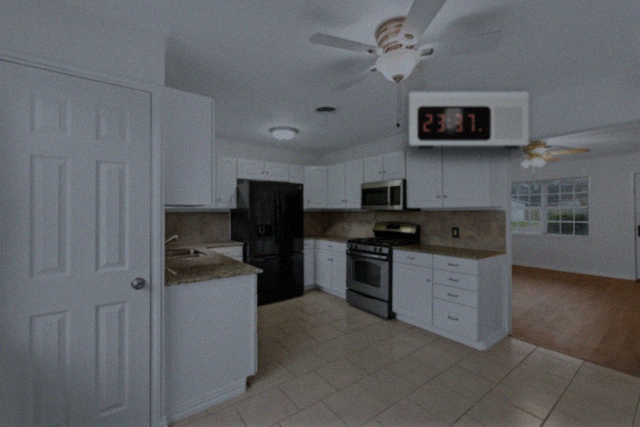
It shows {"hour": 23, "minute": 37}
